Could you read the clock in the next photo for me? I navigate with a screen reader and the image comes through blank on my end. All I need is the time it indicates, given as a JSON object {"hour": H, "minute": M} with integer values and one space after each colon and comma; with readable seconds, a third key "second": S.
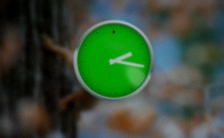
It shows {"hour": 2, "minute": 17}
